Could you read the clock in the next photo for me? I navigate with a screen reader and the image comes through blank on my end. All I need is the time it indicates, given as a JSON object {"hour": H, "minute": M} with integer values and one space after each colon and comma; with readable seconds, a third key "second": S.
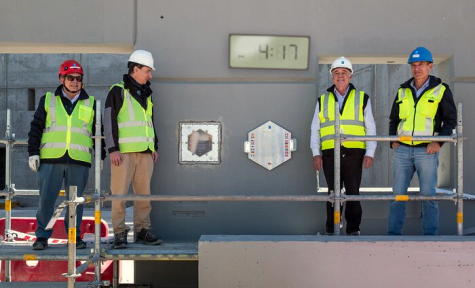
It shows {"hour": 4, "minute": 17}
